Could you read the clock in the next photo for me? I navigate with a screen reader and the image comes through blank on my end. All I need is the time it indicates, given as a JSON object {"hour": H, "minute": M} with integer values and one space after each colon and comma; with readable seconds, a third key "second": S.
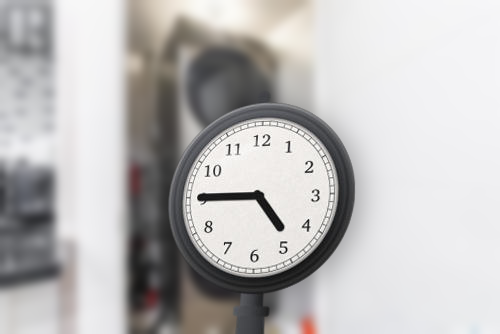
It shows {"hour": 4, "minute": 45}
